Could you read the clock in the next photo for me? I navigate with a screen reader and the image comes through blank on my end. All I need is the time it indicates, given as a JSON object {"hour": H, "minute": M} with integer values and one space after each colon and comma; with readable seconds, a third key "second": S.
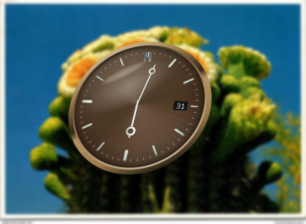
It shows {"hour": 6, "minute": 2}
